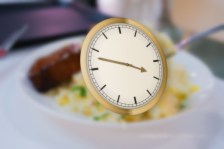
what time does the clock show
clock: 3:48
